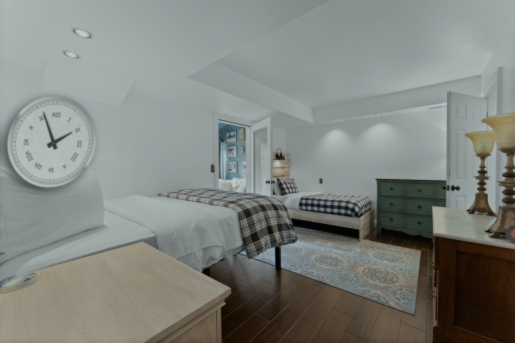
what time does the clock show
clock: 1:56
